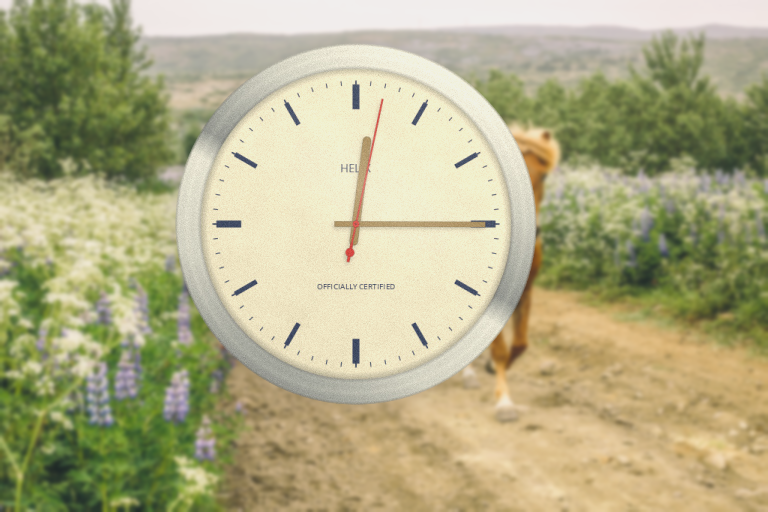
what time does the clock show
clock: 12:15:02
